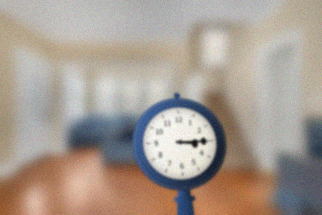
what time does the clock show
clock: 3:15
